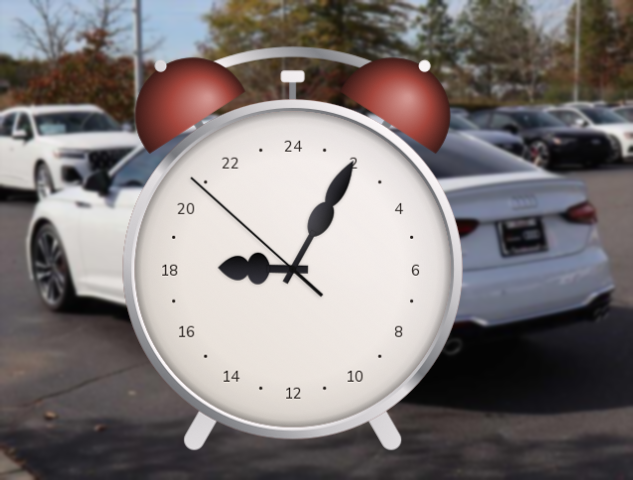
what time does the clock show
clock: 18:04:52
